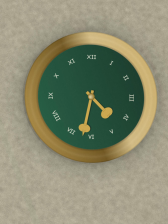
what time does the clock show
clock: 4:32
